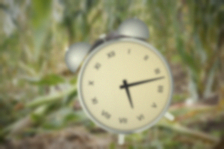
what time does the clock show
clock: 6:17
